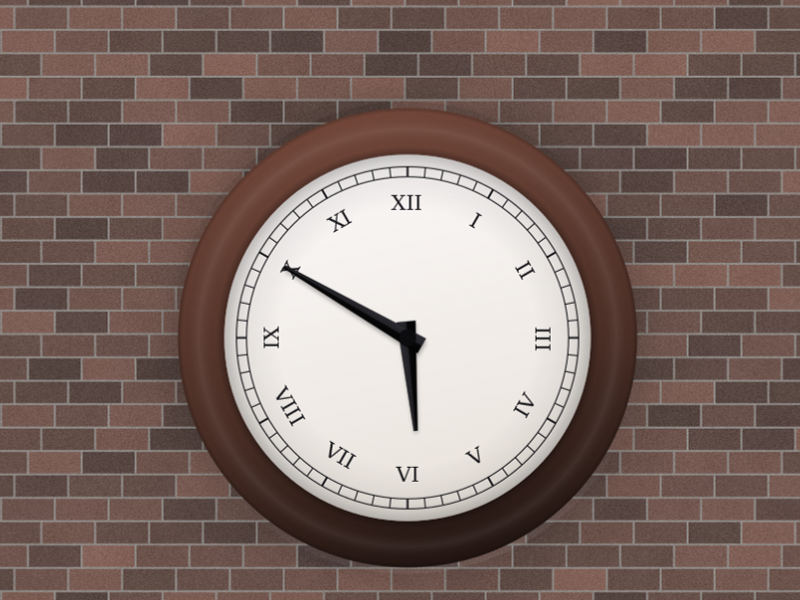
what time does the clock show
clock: 5:50
